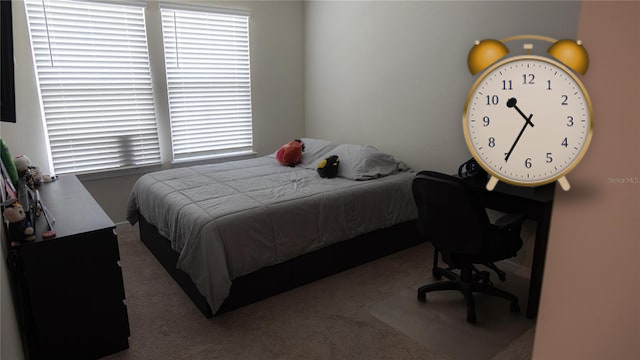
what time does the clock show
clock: 10:35
